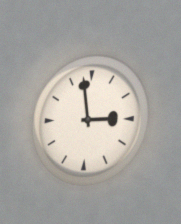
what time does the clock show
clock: 2:58
